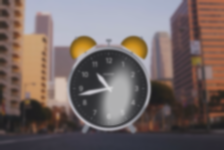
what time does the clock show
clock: 10:43
